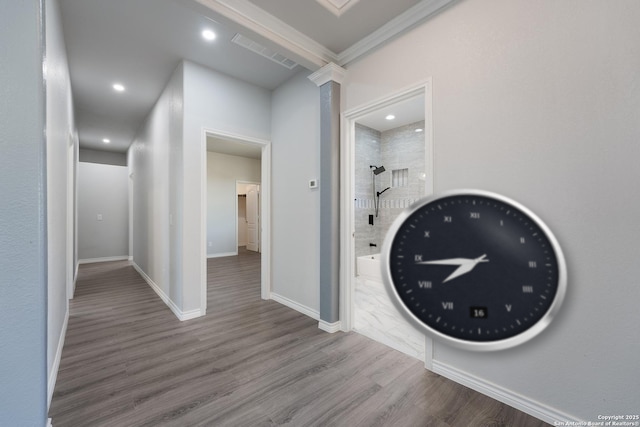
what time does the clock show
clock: 7:44
